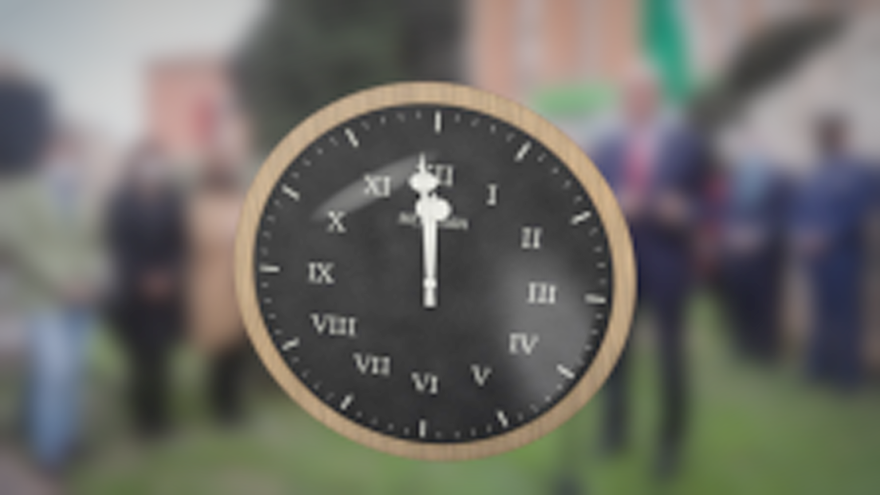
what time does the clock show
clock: 11:59
